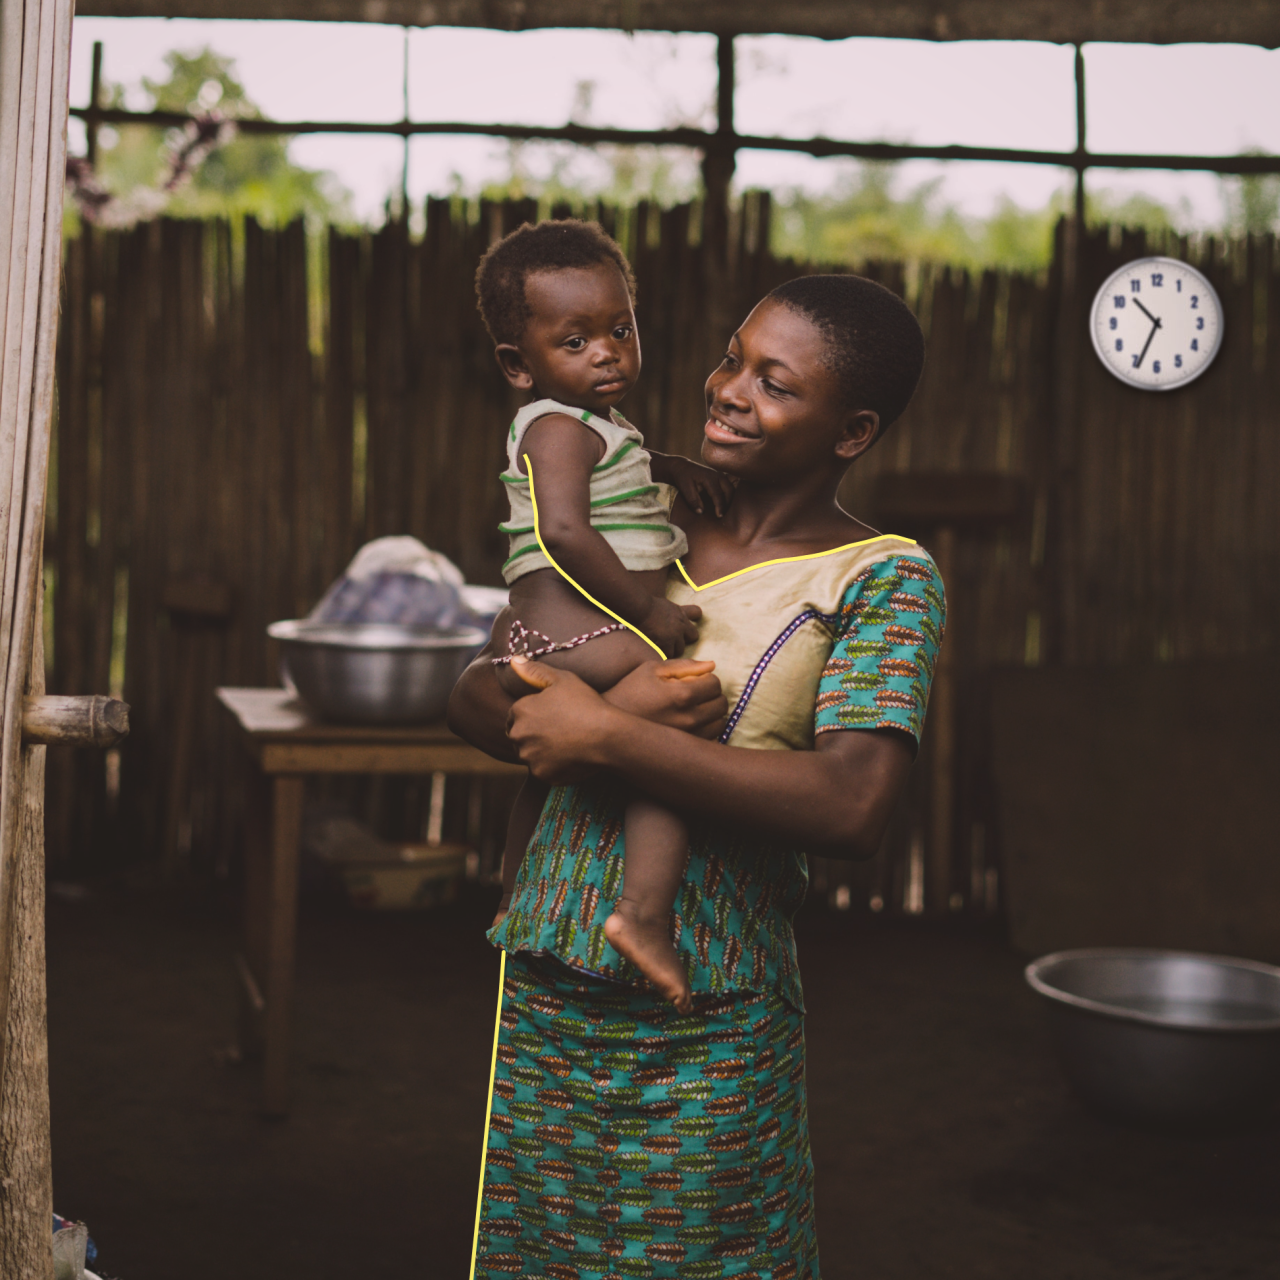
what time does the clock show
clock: 10:34
